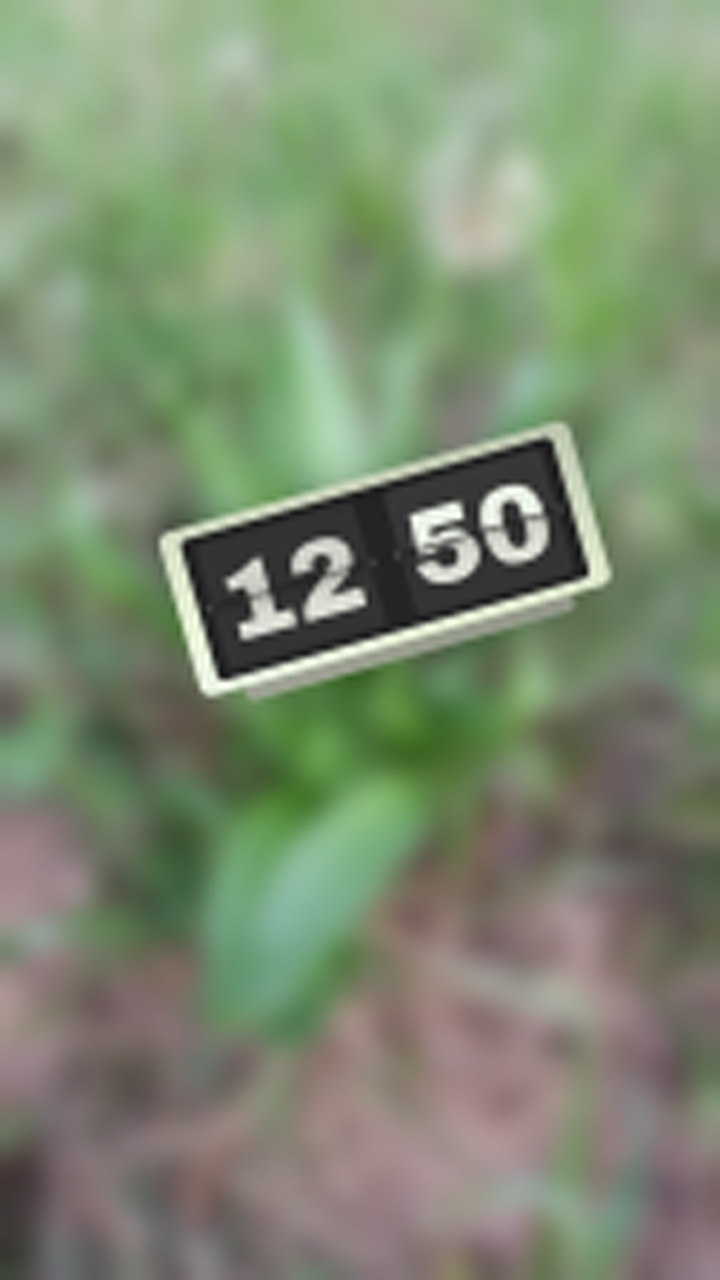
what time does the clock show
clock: 12:50
